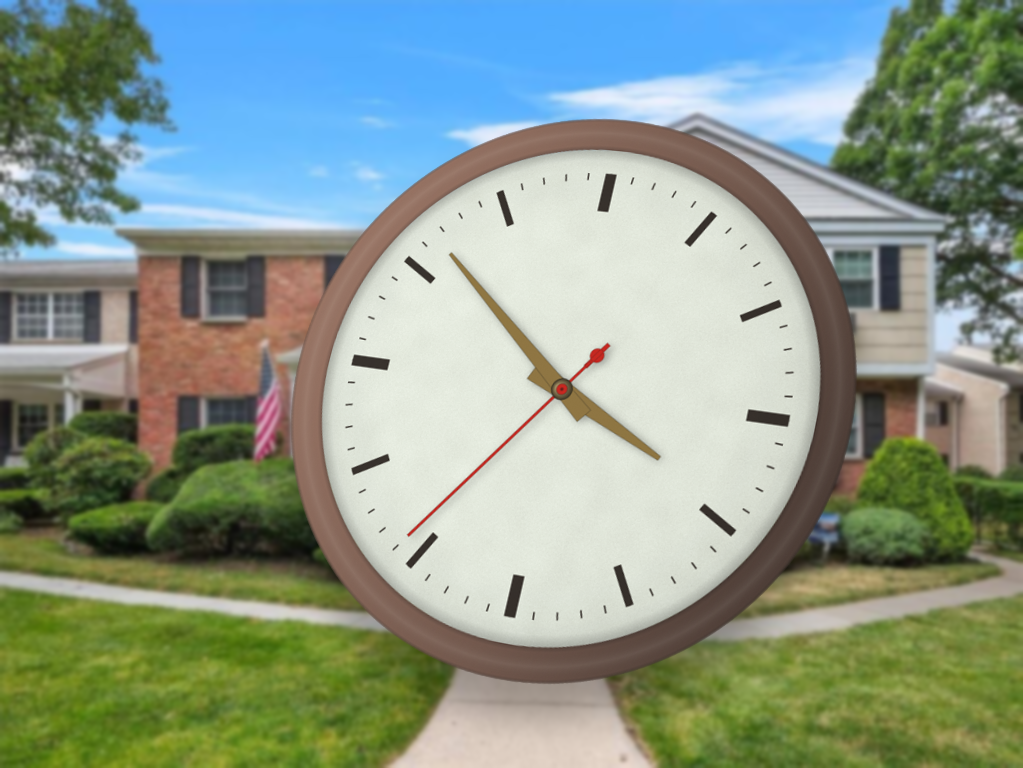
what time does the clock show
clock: 3:51:36
